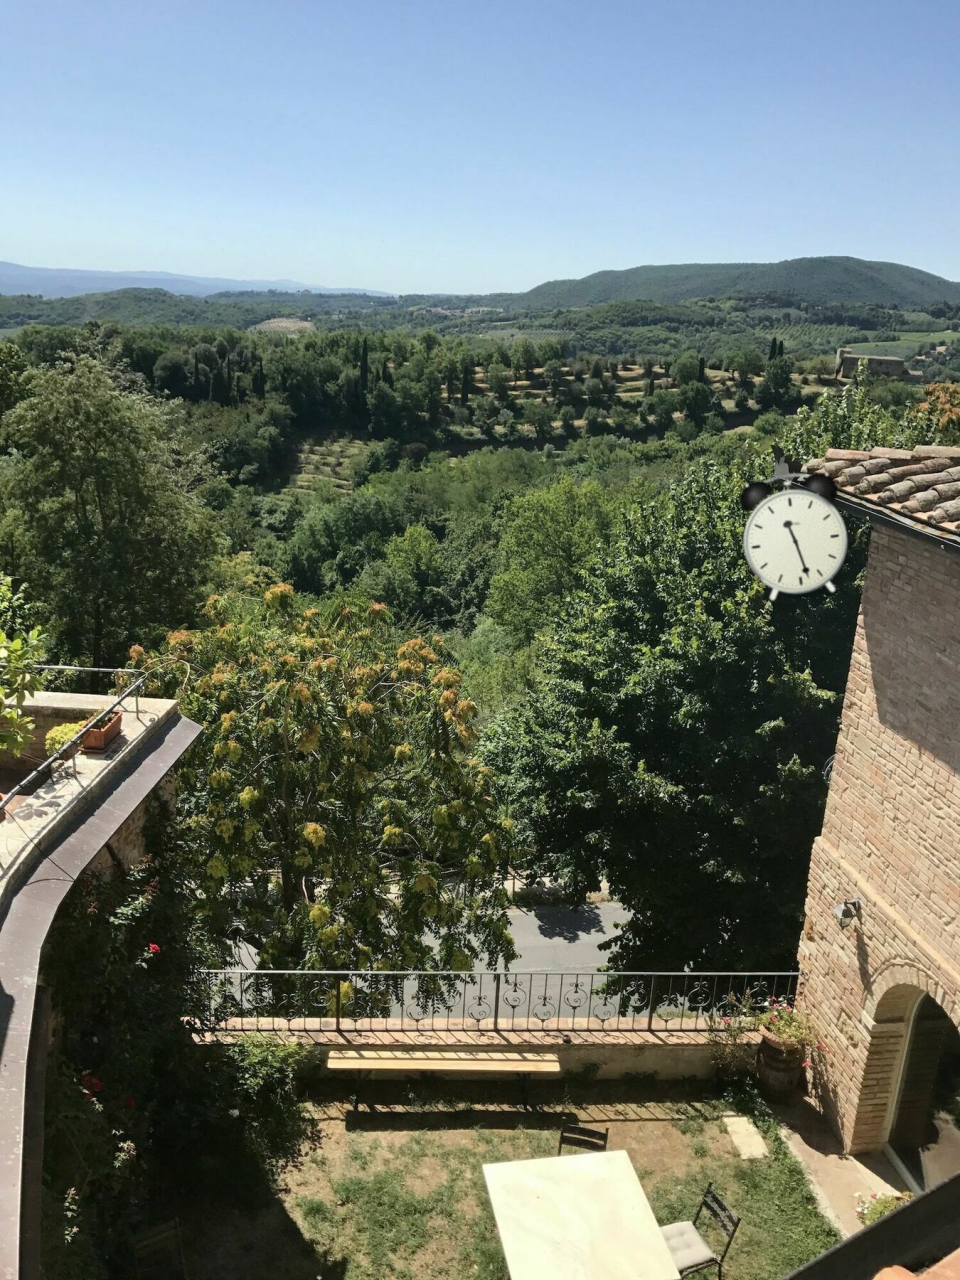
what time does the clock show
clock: 11:28
